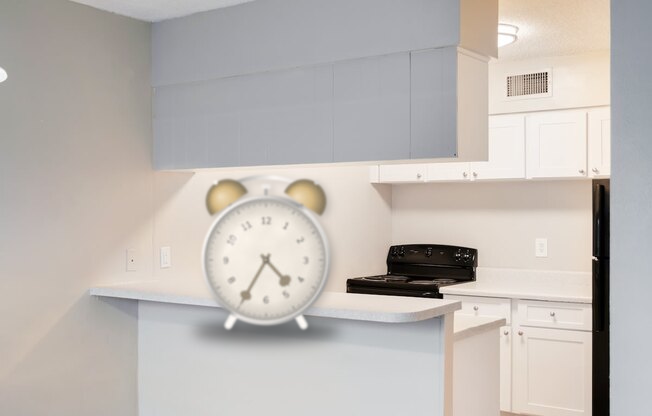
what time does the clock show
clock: 4:35
